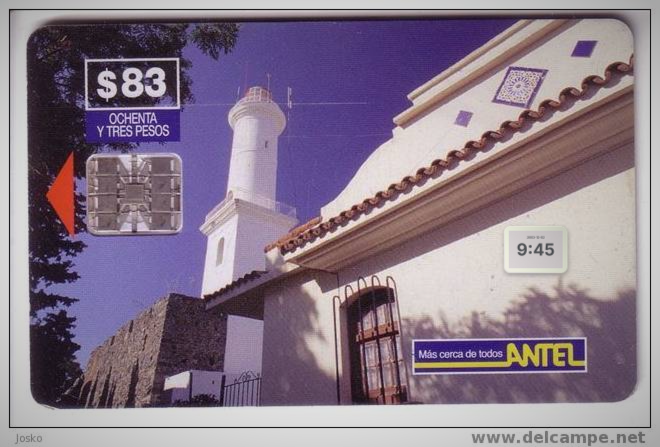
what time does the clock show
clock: 9:45
